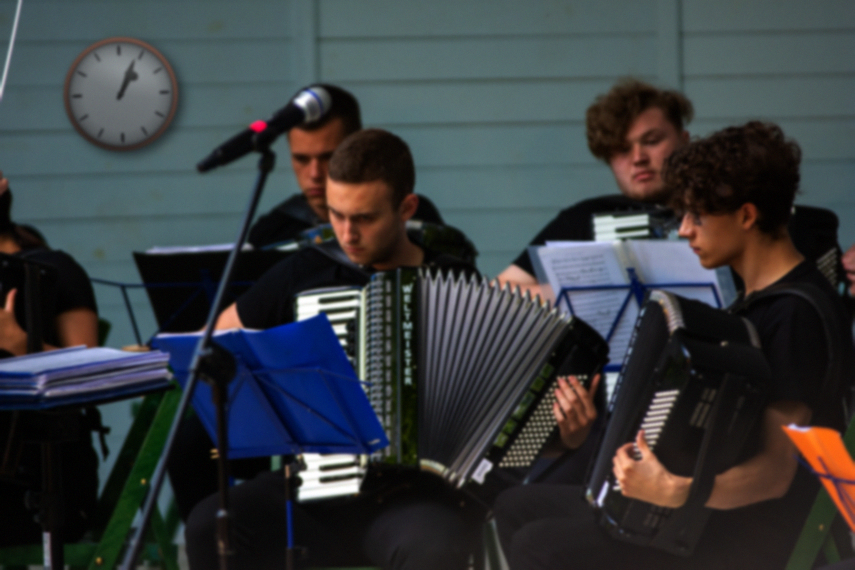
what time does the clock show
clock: 1:04
